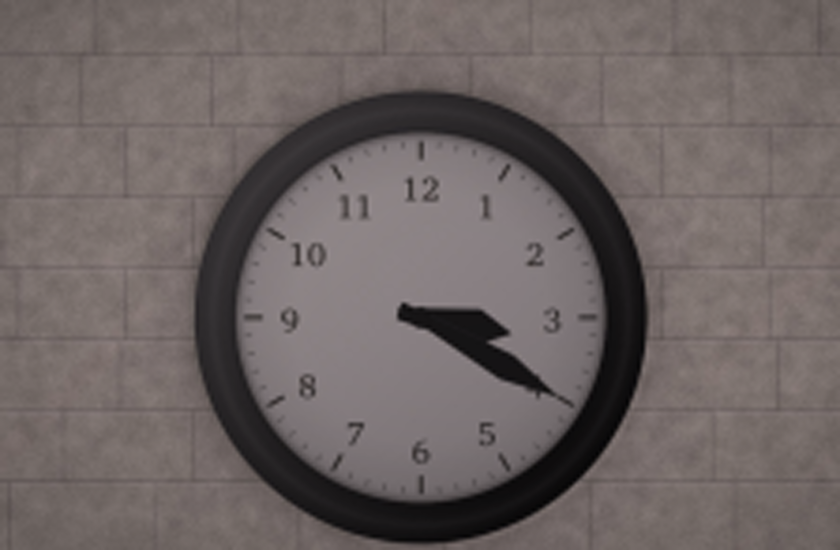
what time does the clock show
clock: 3:20
